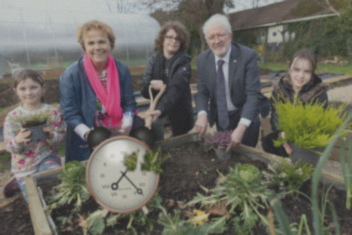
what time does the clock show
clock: 7:23
